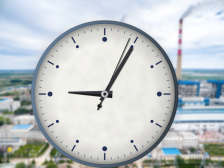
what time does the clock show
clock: 9:05:04
